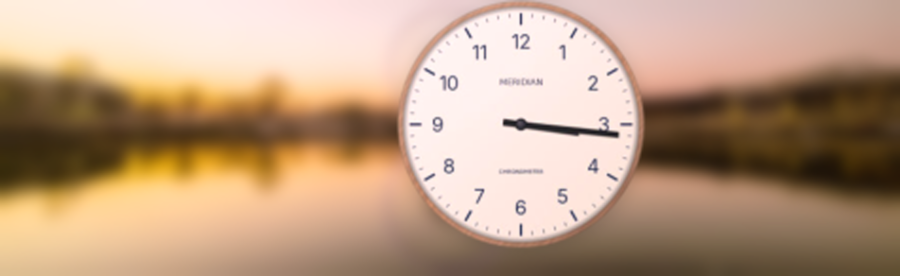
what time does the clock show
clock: 3:16
